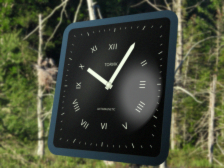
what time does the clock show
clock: 10:05
